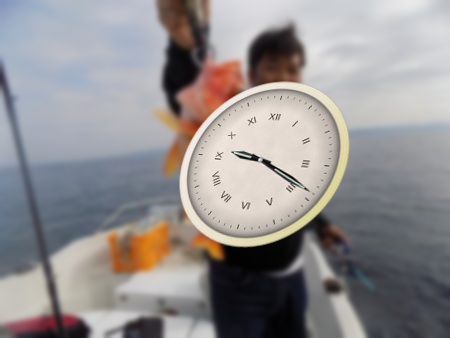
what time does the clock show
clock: 9:19
